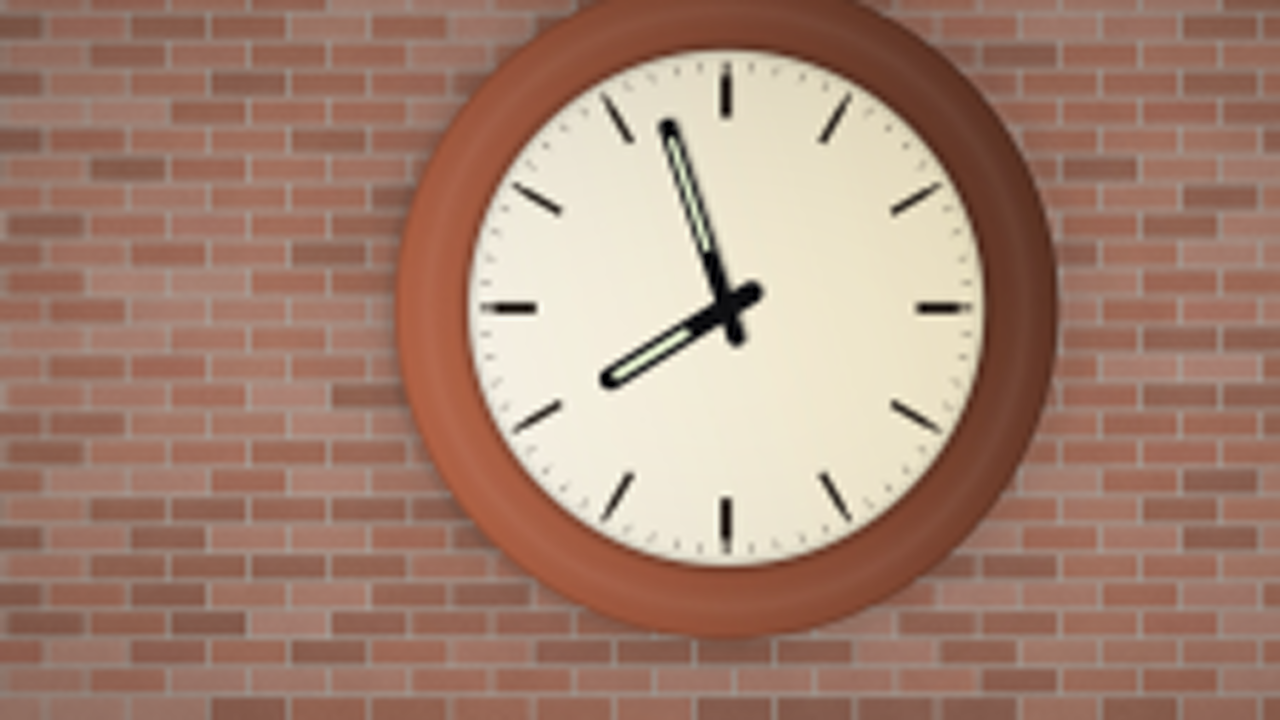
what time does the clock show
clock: 7:57
